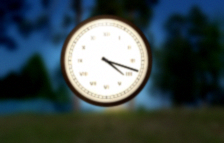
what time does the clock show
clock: 4:18
